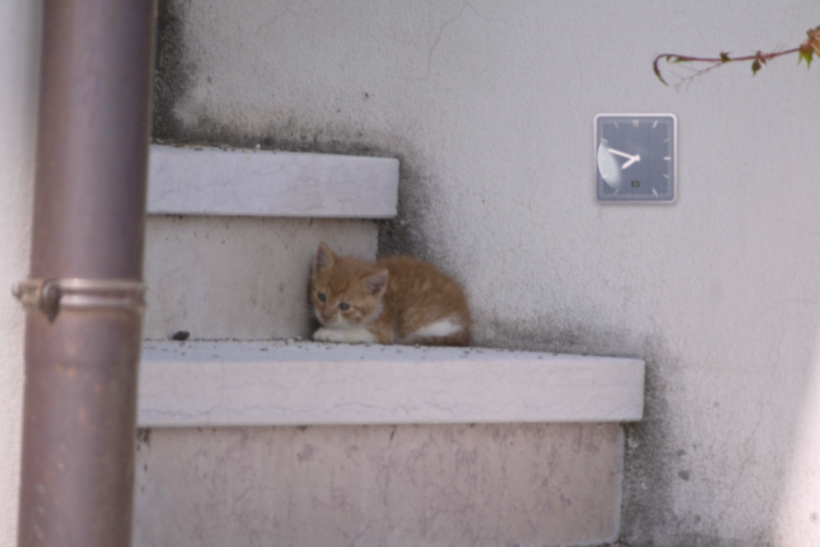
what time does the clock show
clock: 7:48
